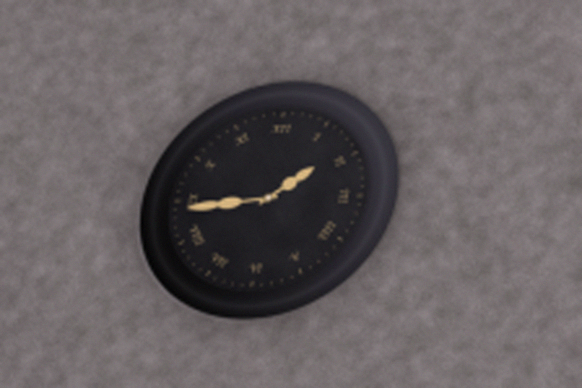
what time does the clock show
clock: 1:44
